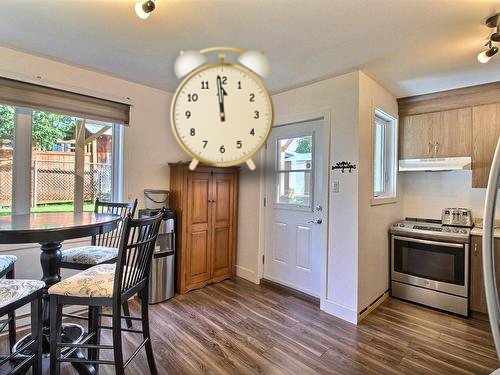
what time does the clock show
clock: 11:59
